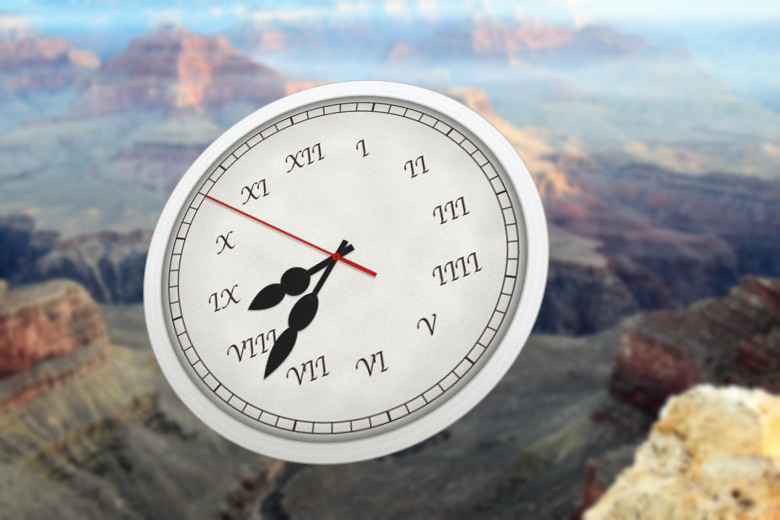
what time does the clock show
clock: 8:37:53
